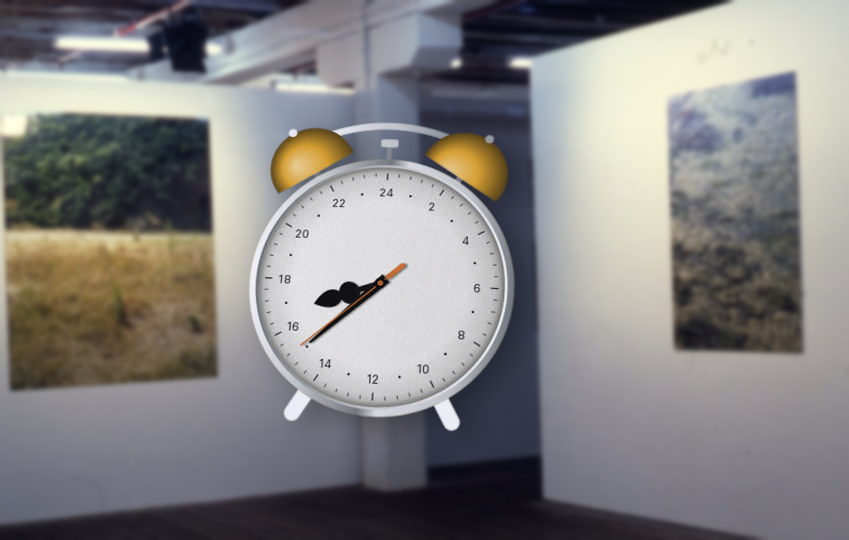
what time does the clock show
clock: 16:37:38
